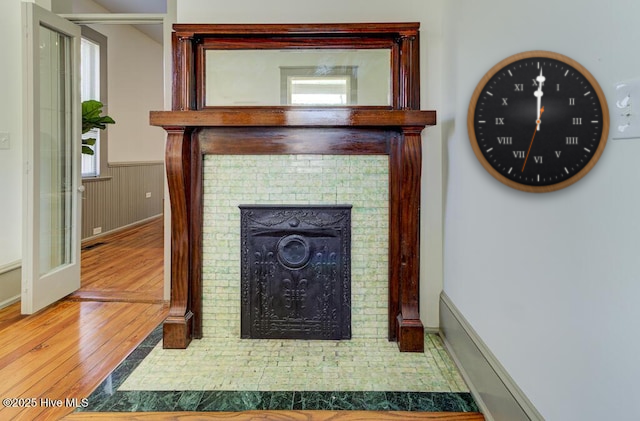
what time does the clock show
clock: 12:00:33
